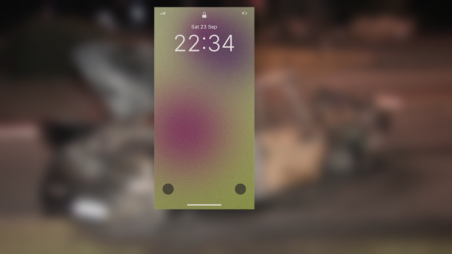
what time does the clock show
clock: 22:34
